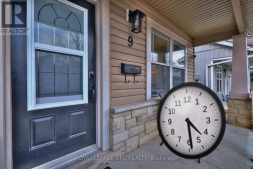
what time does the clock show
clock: 4:29
